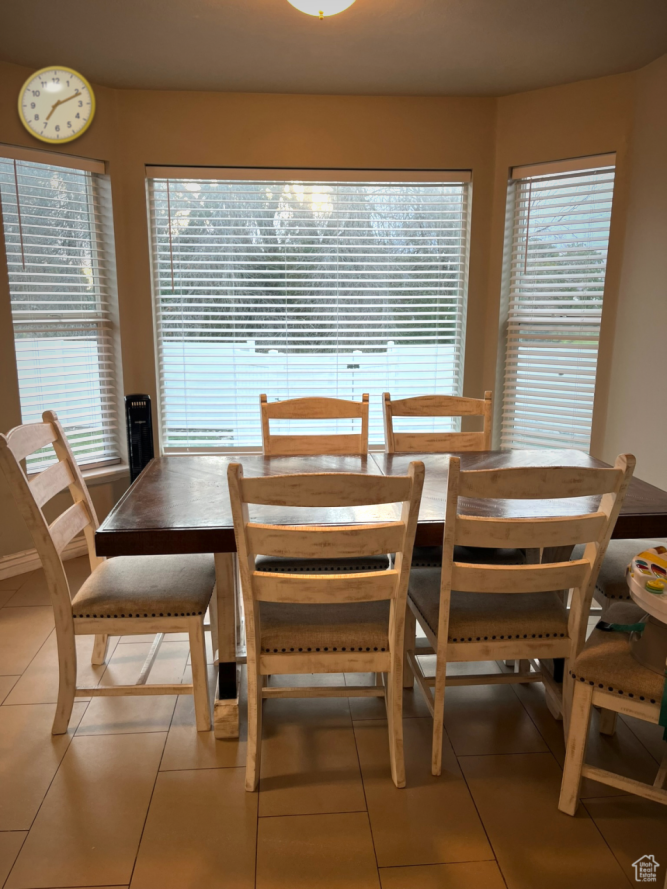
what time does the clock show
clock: 7:11
